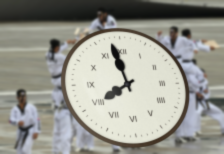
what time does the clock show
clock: 7:58
